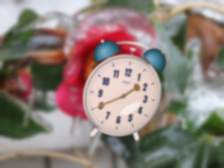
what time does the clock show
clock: 1:40
